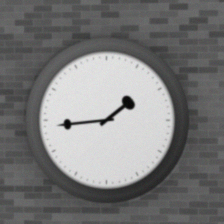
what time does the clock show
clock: 1:44
